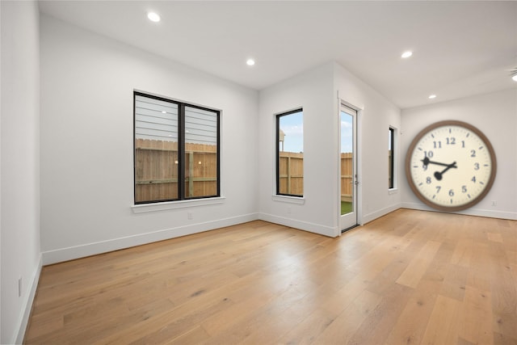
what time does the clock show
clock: 7:47
